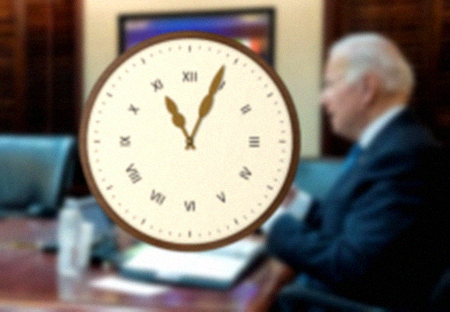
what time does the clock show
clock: 11:04
